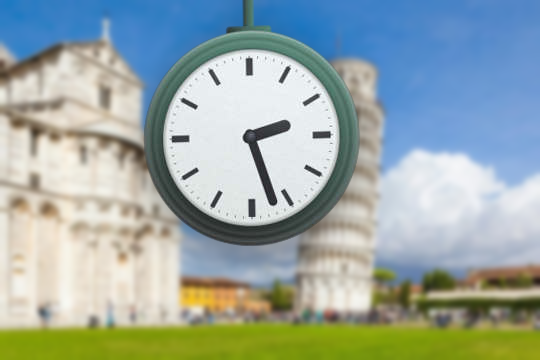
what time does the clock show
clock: 2:27
